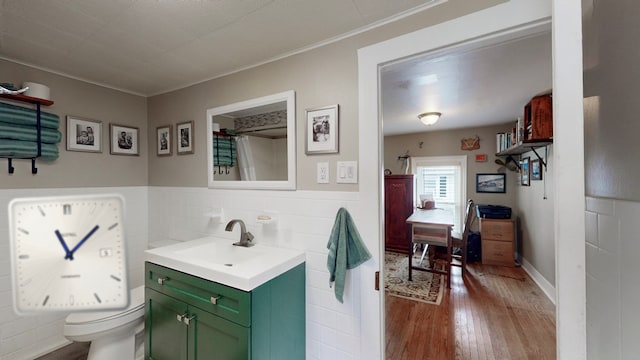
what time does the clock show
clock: 11:08
